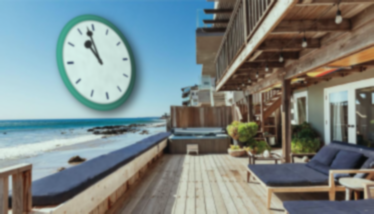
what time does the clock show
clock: 10:58
